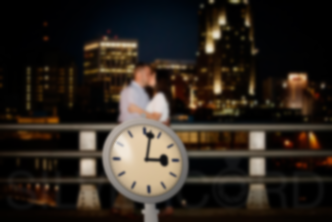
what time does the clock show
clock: 3:02
